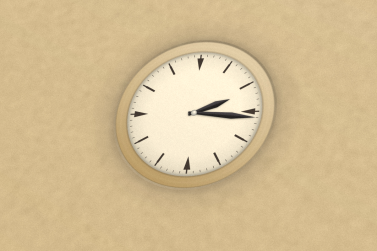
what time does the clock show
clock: 2:16
